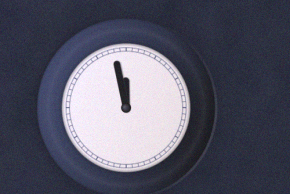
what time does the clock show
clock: 11:58
